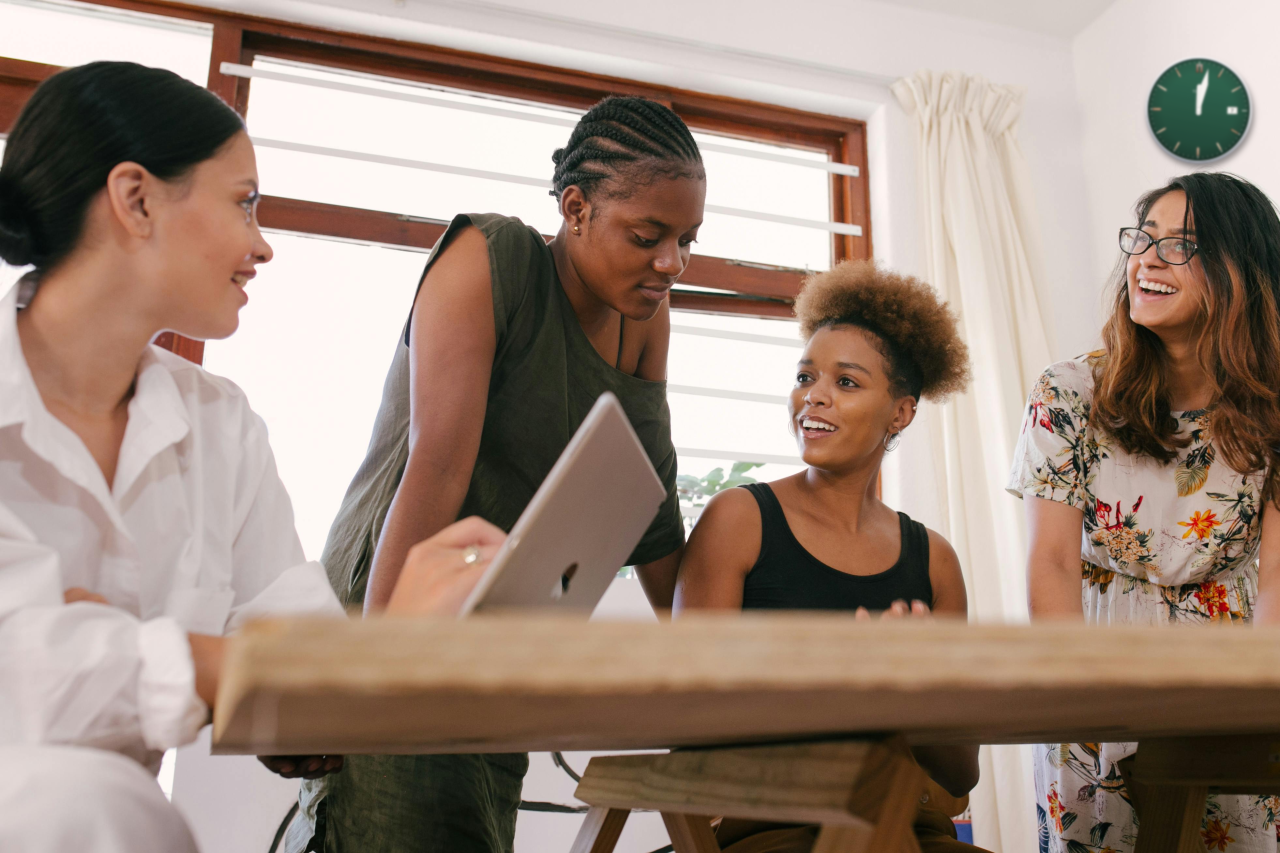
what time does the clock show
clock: 12:02
